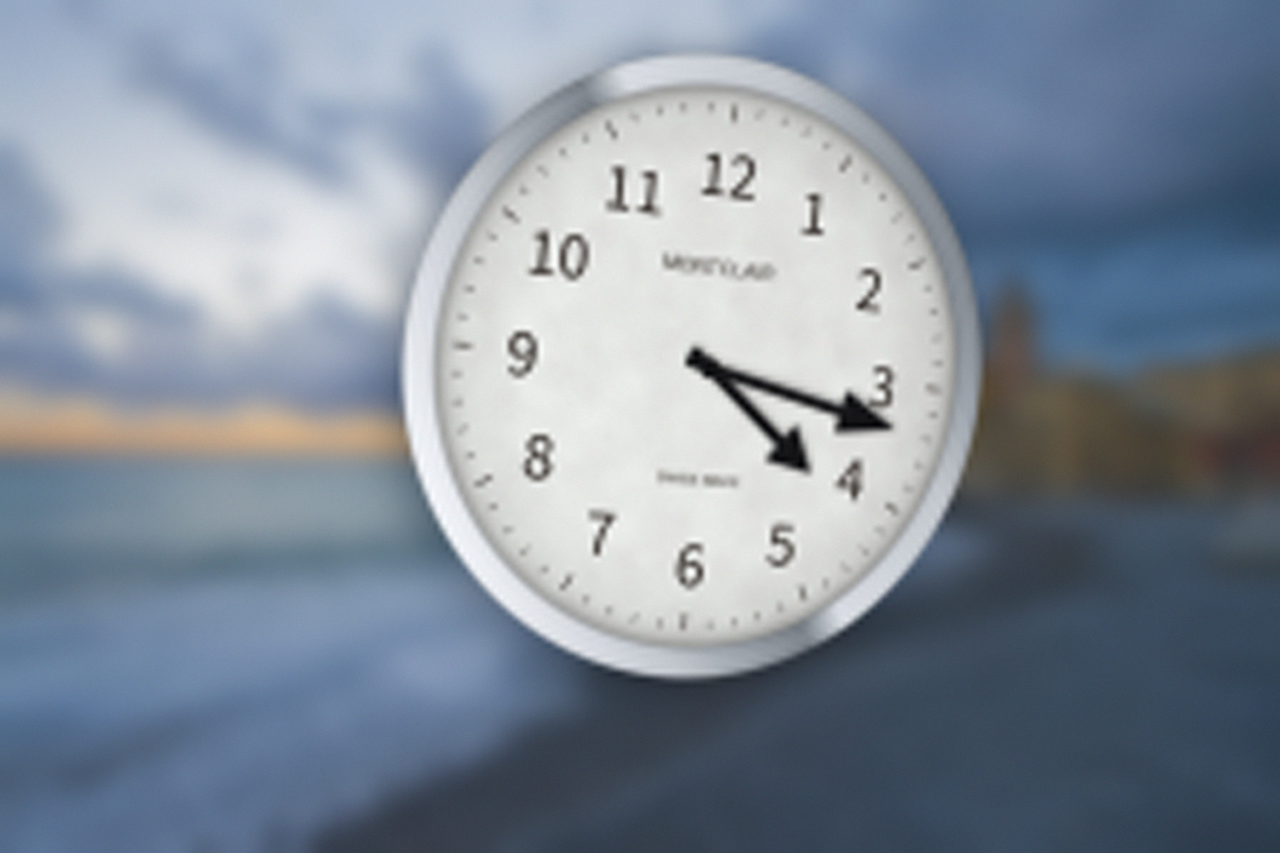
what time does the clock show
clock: 4:17
